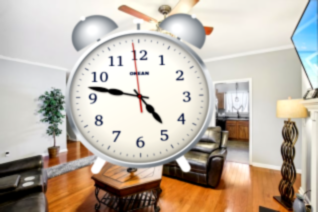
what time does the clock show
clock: 4:46:59
